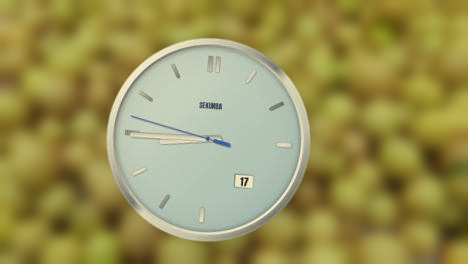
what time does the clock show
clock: 8:44:47
